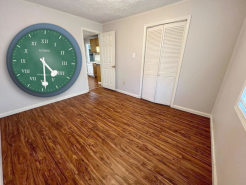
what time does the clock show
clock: 4:29
